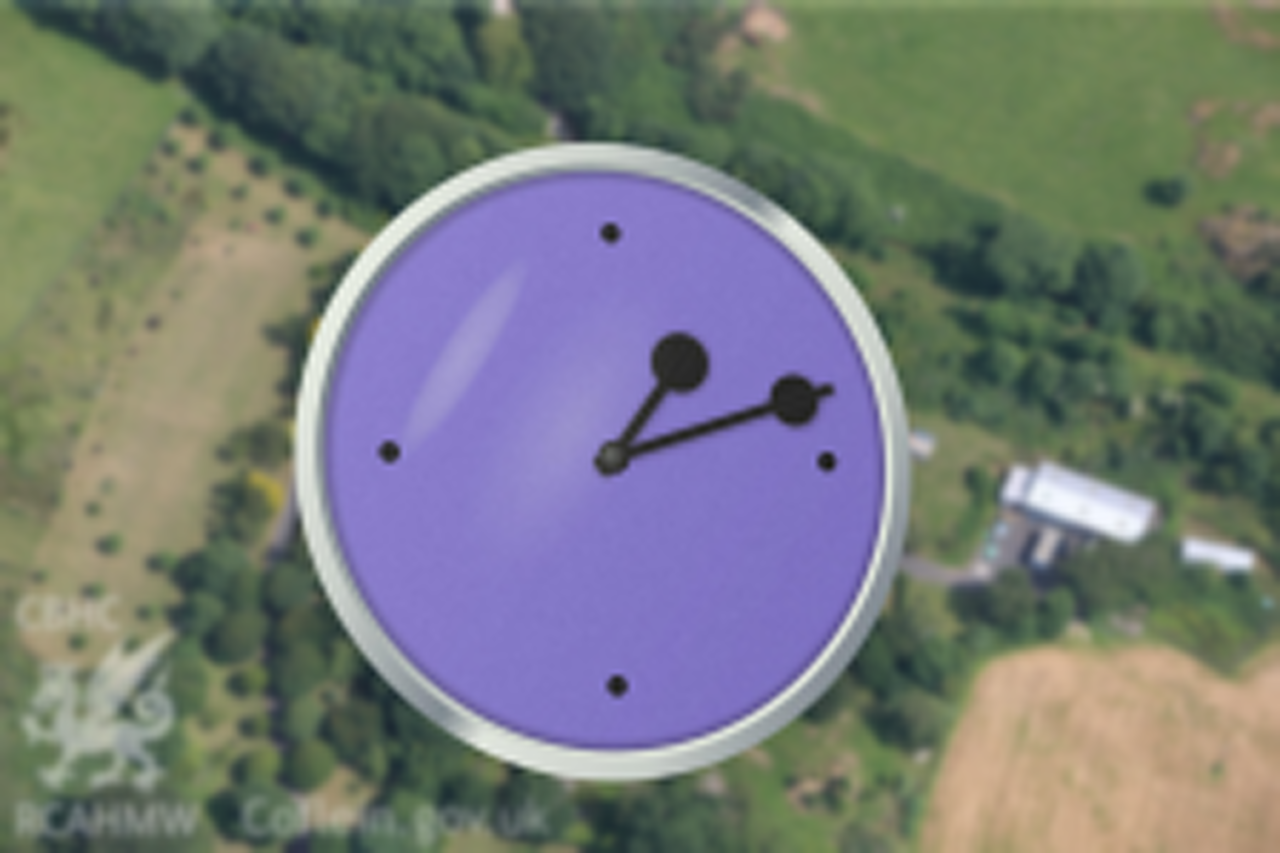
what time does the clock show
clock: 1:12
